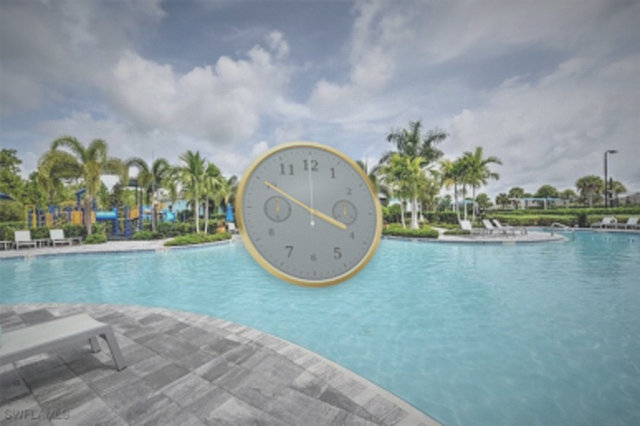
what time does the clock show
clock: 3:50
